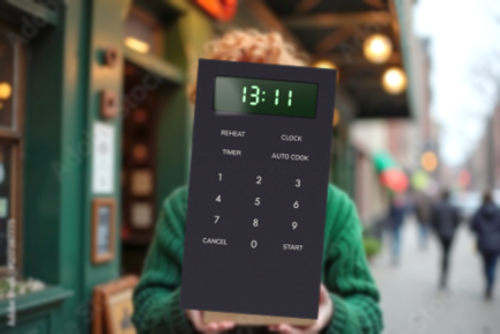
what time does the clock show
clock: 13:11
